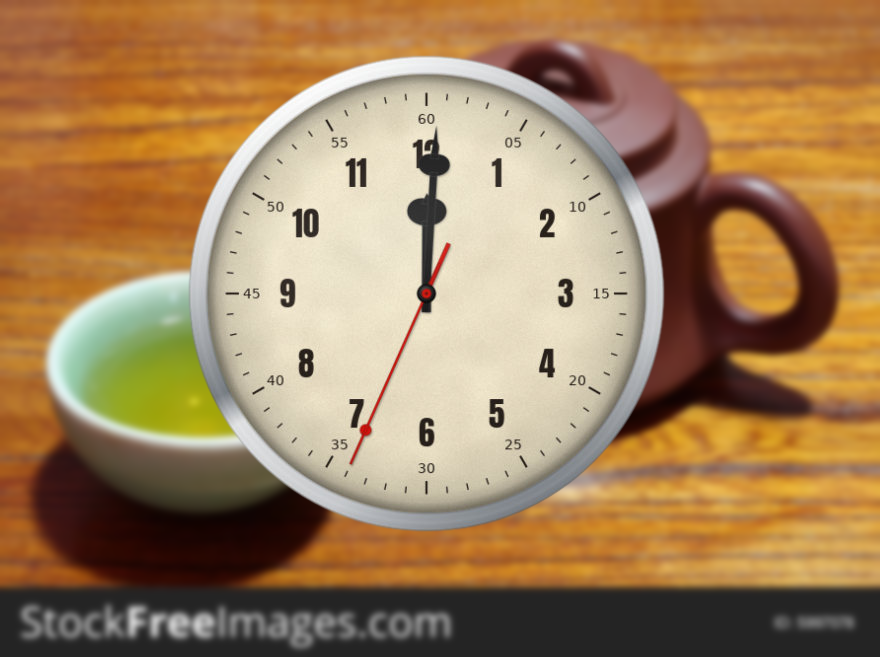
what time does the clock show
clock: 12:00:34
